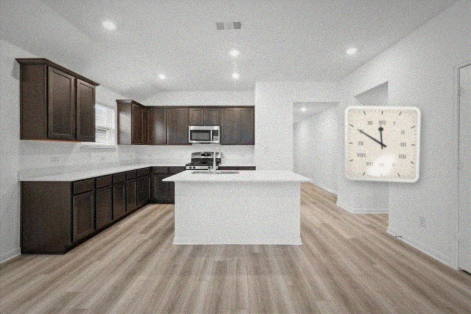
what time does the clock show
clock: 11:50
